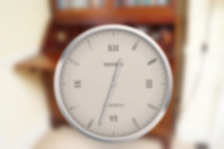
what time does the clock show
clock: 12:33
